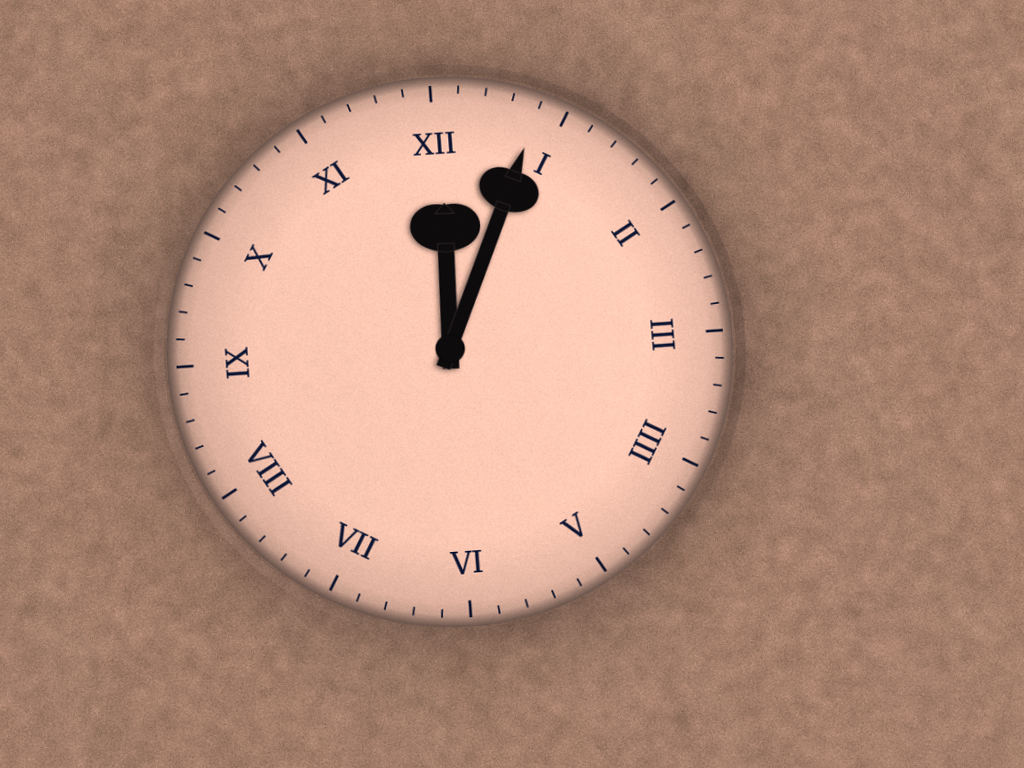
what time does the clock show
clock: 12:04
